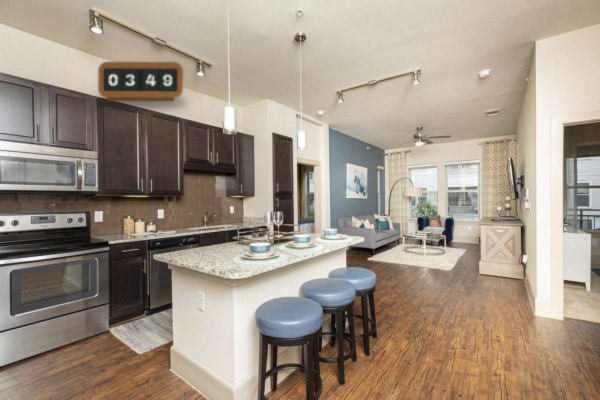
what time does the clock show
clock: 3:49
